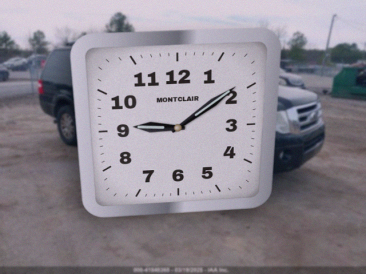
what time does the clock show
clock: 9:09
